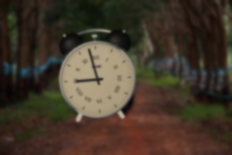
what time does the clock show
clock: 8:58
